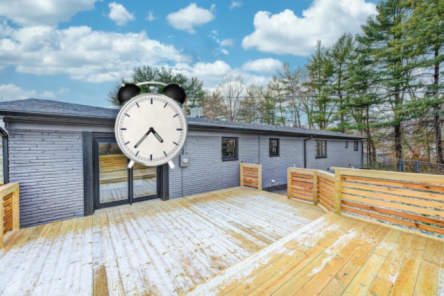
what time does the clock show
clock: 4:37
